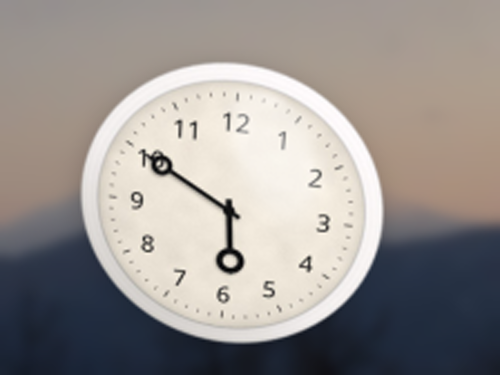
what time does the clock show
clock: 5:50
